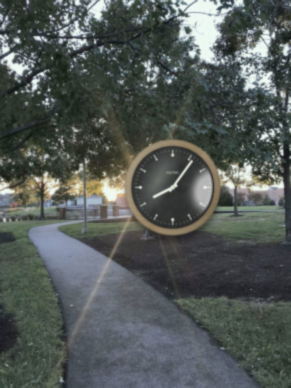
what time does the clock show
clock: 8:06
